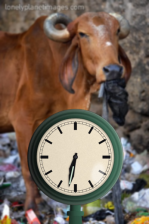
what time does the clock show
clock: 6:32
